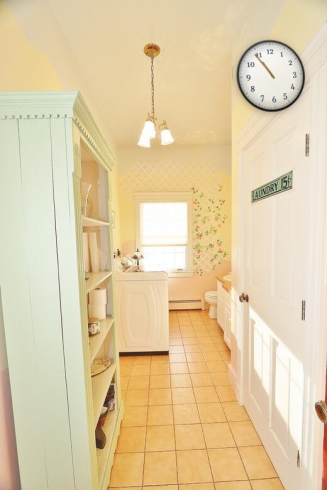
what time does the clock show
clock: 10:54
